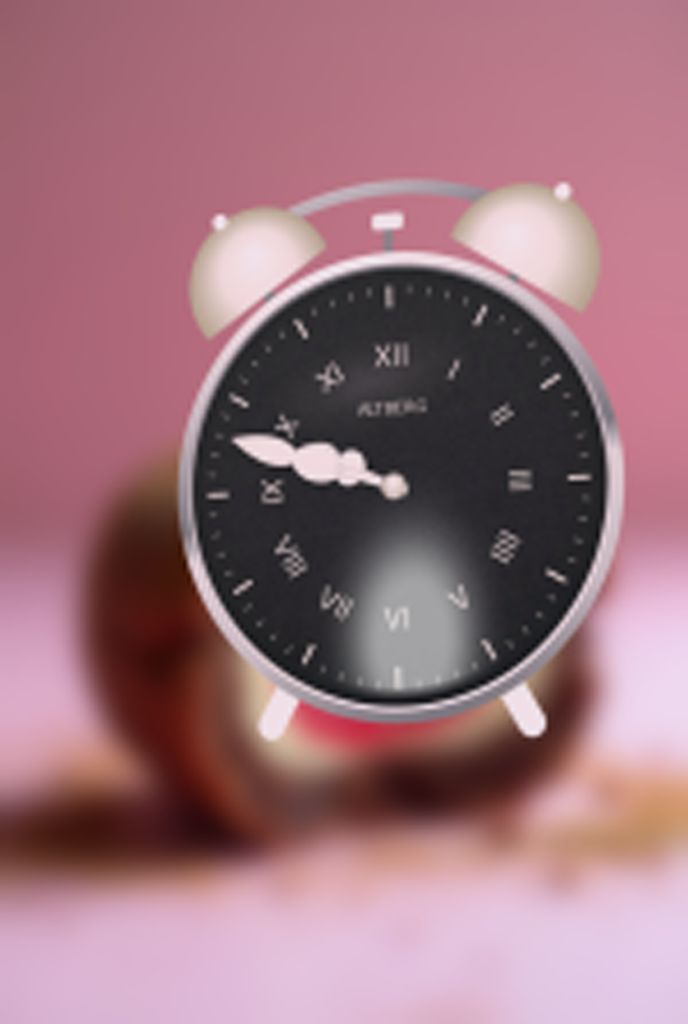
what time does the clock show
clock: 9:48
